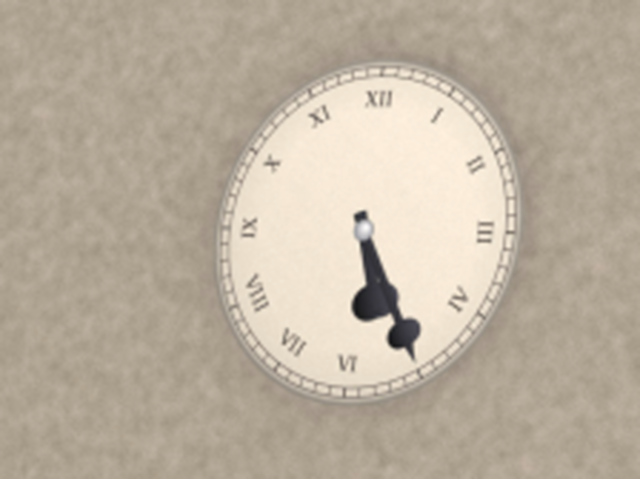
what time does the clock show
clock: 5:25
